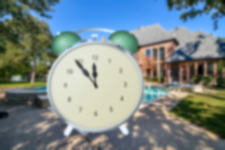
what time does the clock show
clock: 11:54
